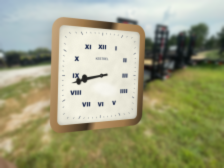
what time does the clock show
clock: 8:43
